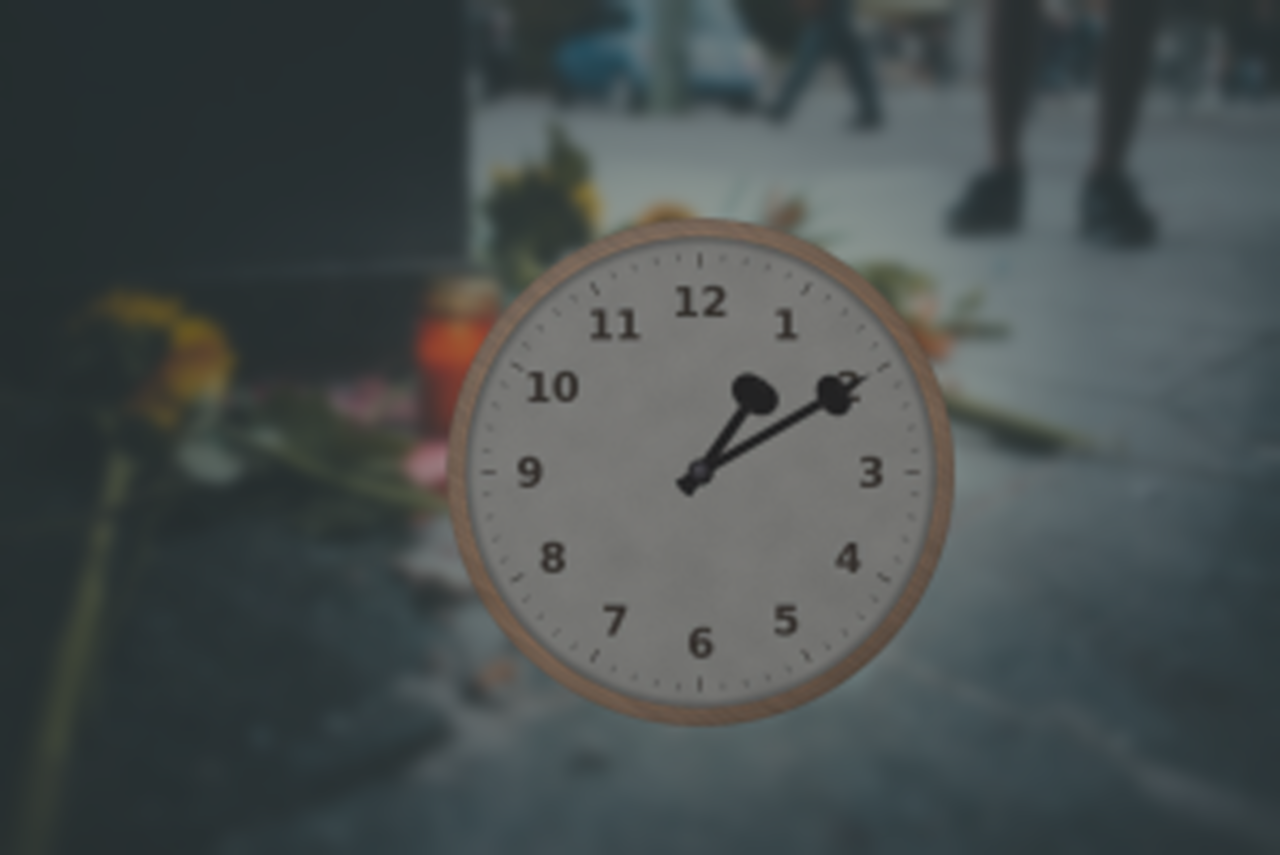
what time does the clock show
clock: 1:10
